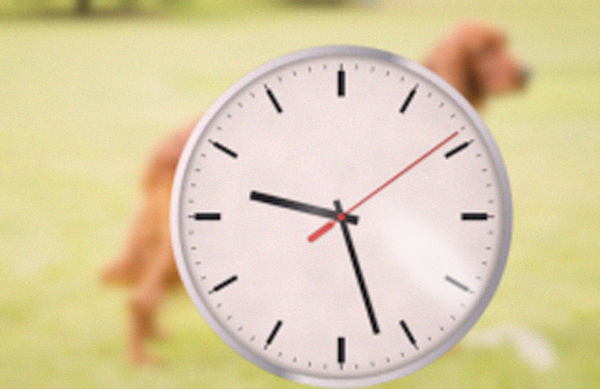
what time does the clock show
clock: 9:27:09
